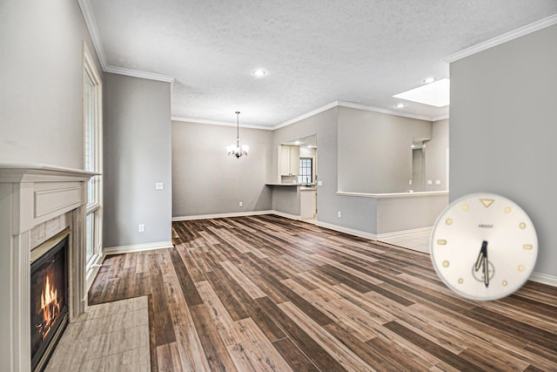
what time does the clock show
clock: 6:29
